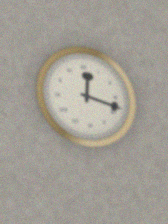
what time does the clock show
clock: 12:18
